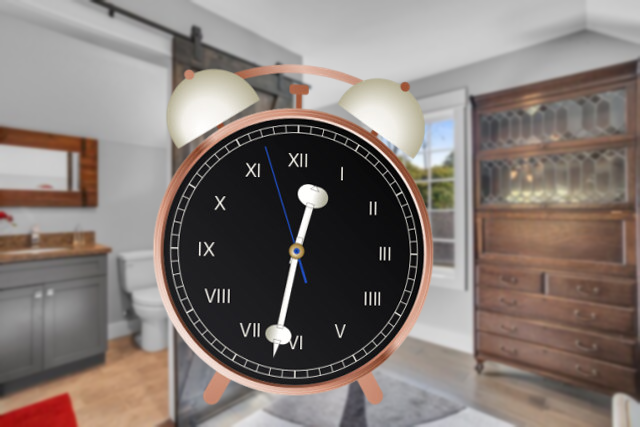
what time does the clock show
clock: 12:31:57
